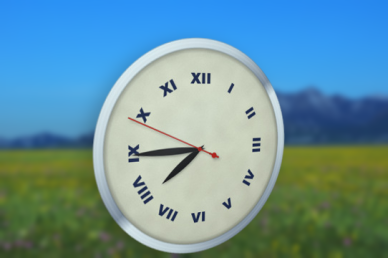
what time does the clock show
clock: 7:44:49
